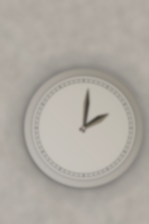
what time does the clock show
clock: 2:01
